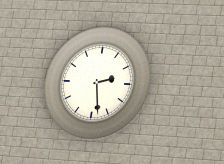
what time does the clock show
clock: 2:28
